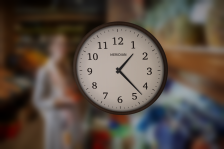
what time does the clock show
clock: 1:23
